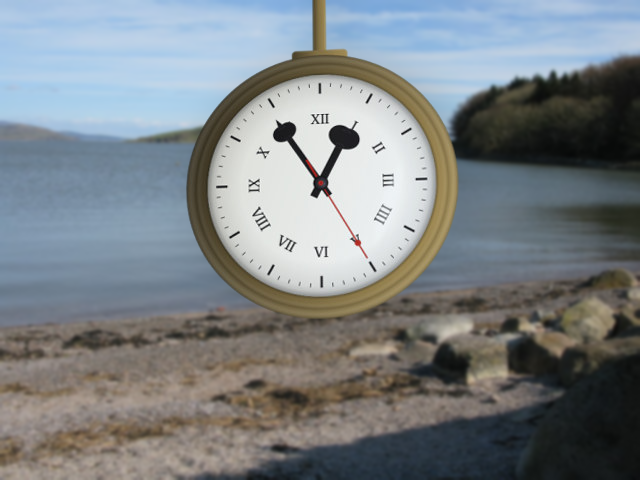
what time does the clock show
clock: 12:54:25
